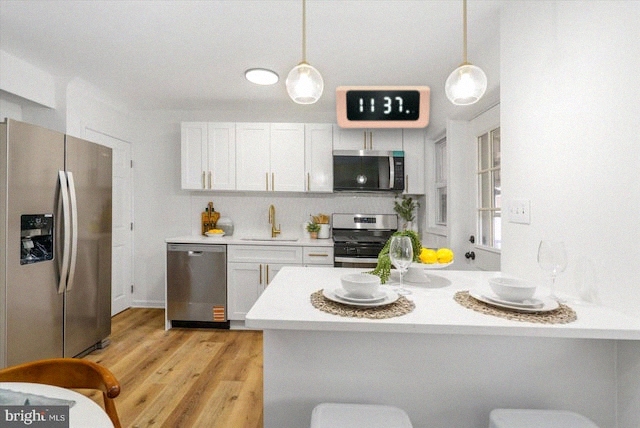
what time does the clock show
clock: 11:37
